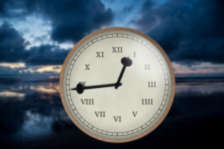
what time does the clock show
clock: 12:44
